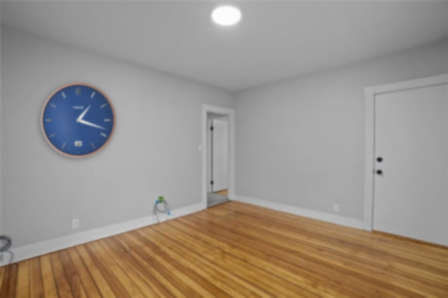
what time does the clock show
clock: 1:18
